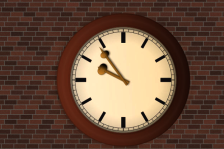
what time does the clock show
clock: 9:54
